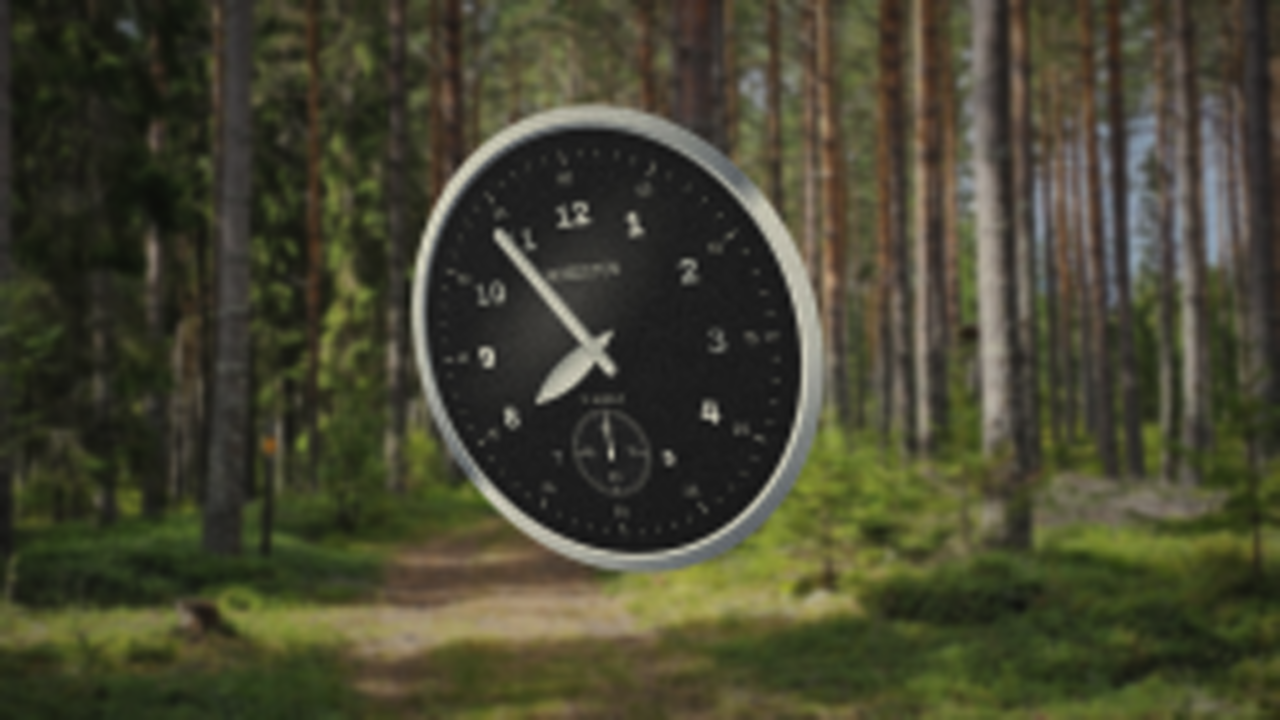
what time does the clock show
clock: 7:54
